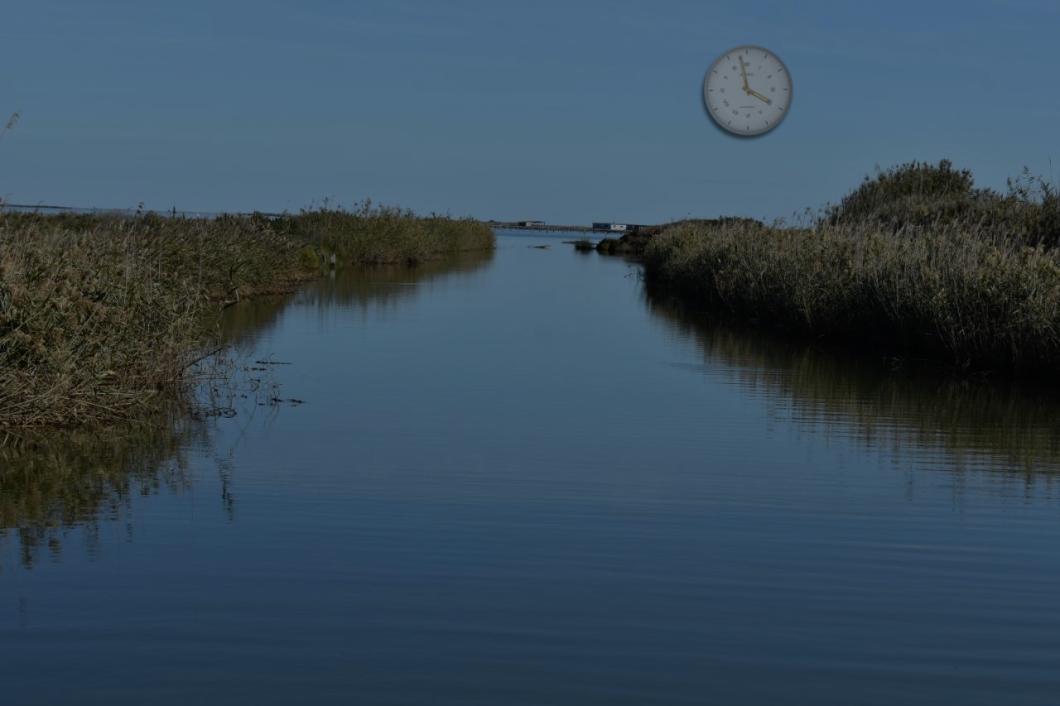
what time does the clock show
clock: 3:58
